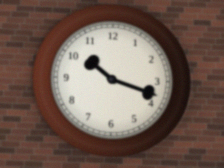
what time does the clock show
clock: 10:18
